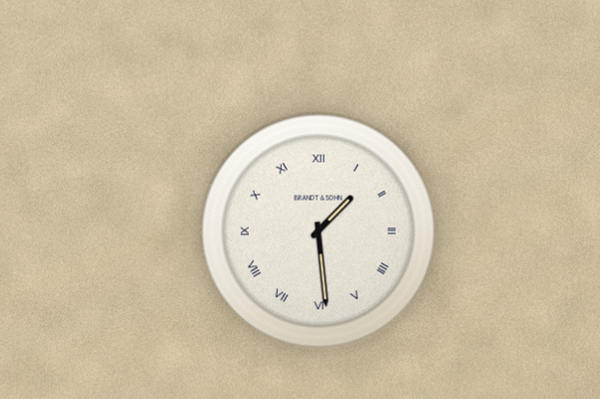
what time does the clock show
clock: 1:29
